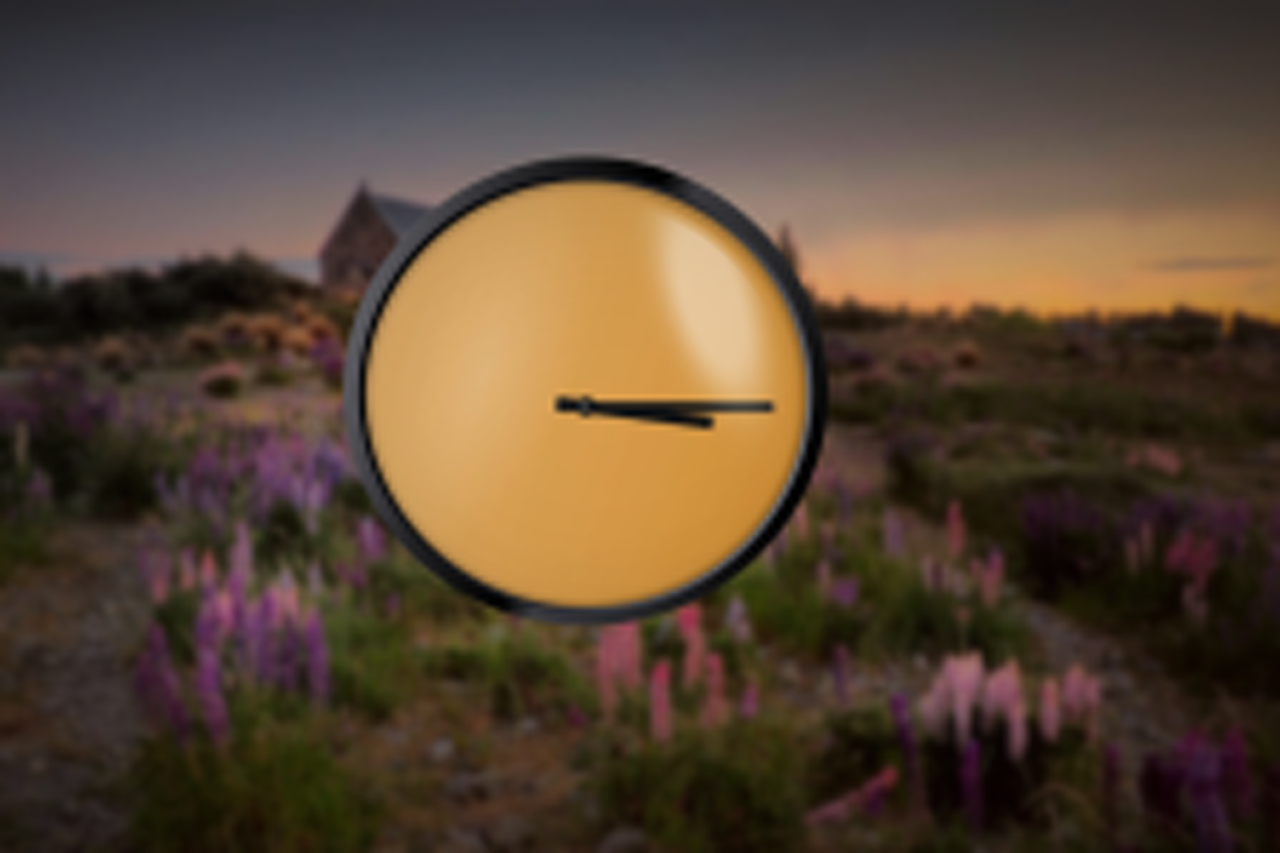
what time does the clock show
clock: 3:15
